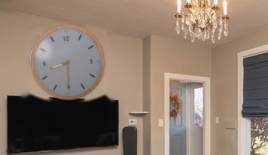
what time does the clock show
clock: 8:30
